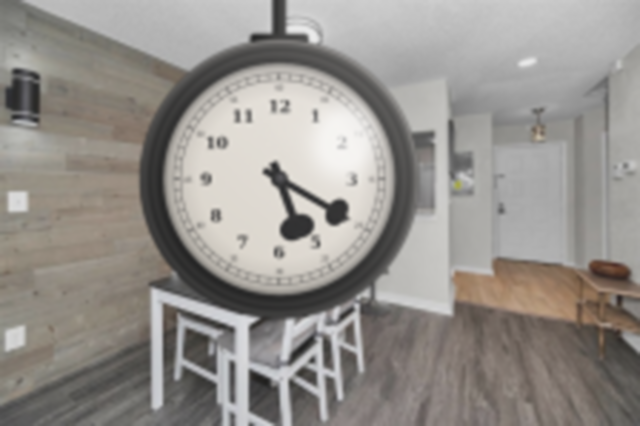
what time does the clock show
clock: 5:20
